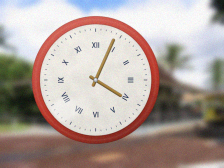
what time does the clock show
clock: 4:04
